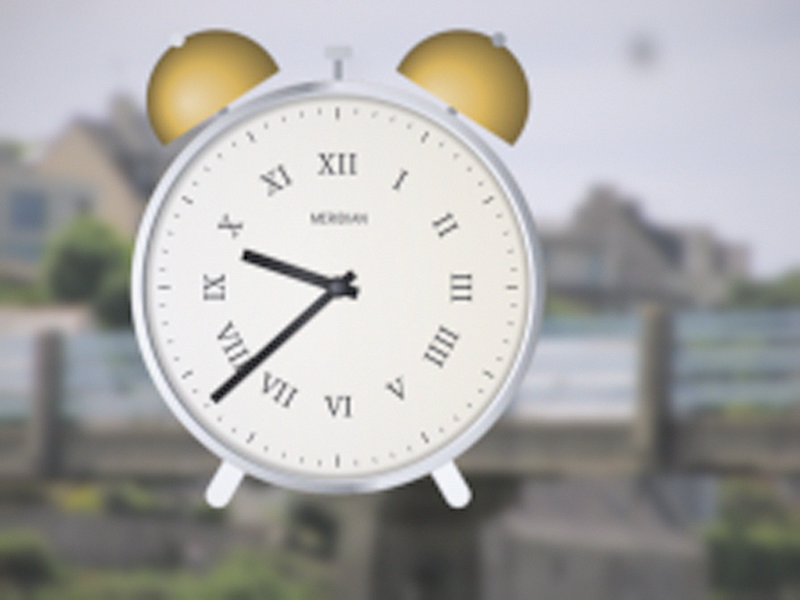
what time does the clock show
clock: 9:38
